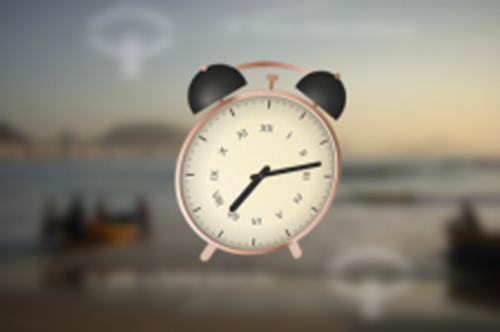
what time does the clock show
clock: 7:13
